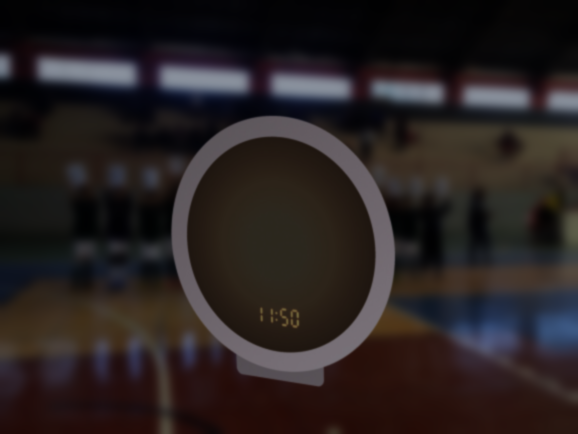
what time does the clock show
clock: 11:50
